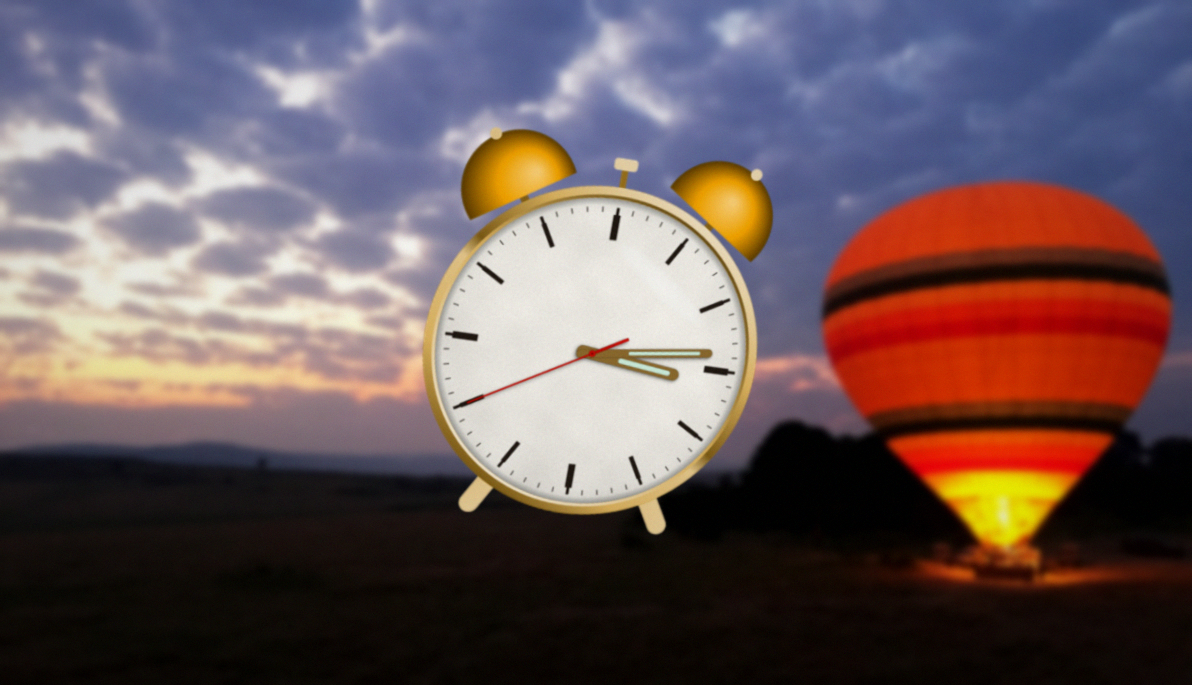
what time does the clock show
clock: 3:13:40
